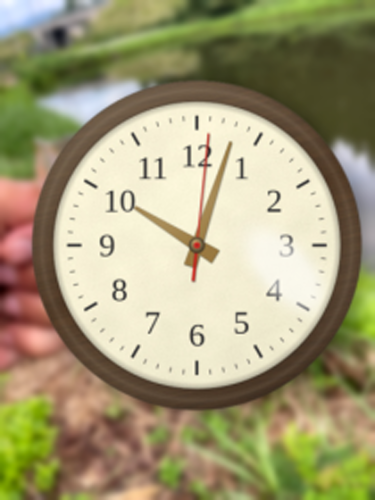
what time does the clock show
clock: 10:03:01
